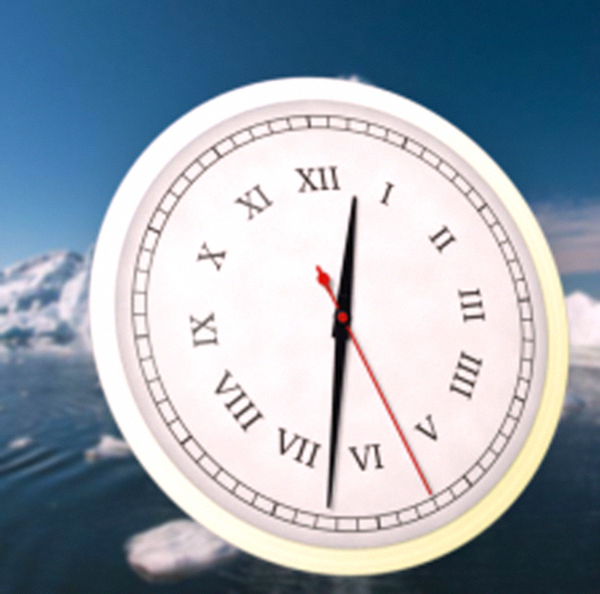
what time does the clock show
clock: 12:32:27
